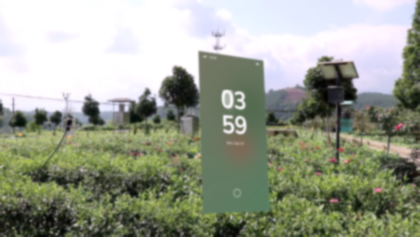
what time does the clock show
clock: 3:59
